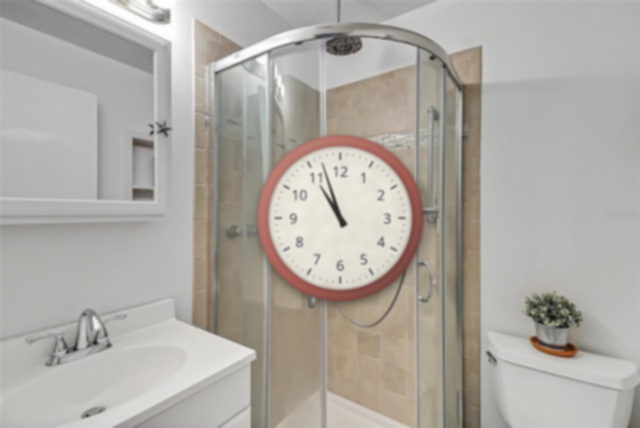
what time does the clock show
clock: 10:57
